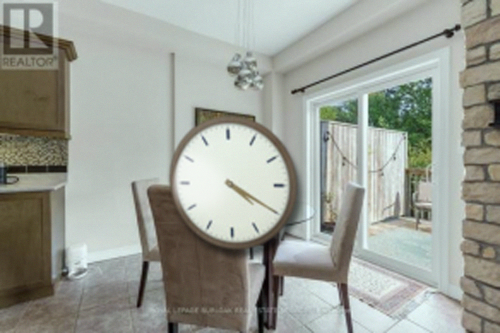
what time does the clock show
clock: 4:20
